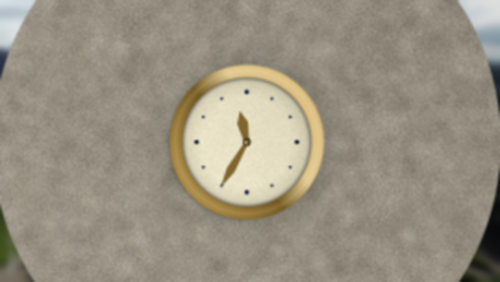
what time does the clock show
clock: 11:35
